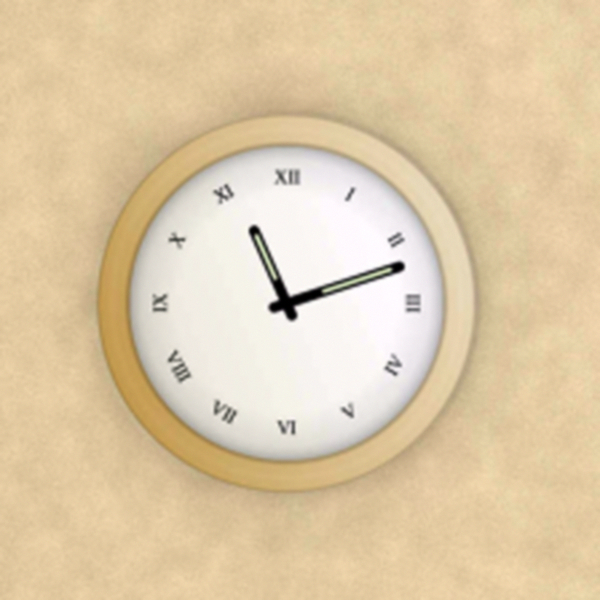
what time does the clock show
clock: 11:12
